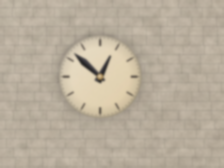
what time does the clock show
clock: 12:52
